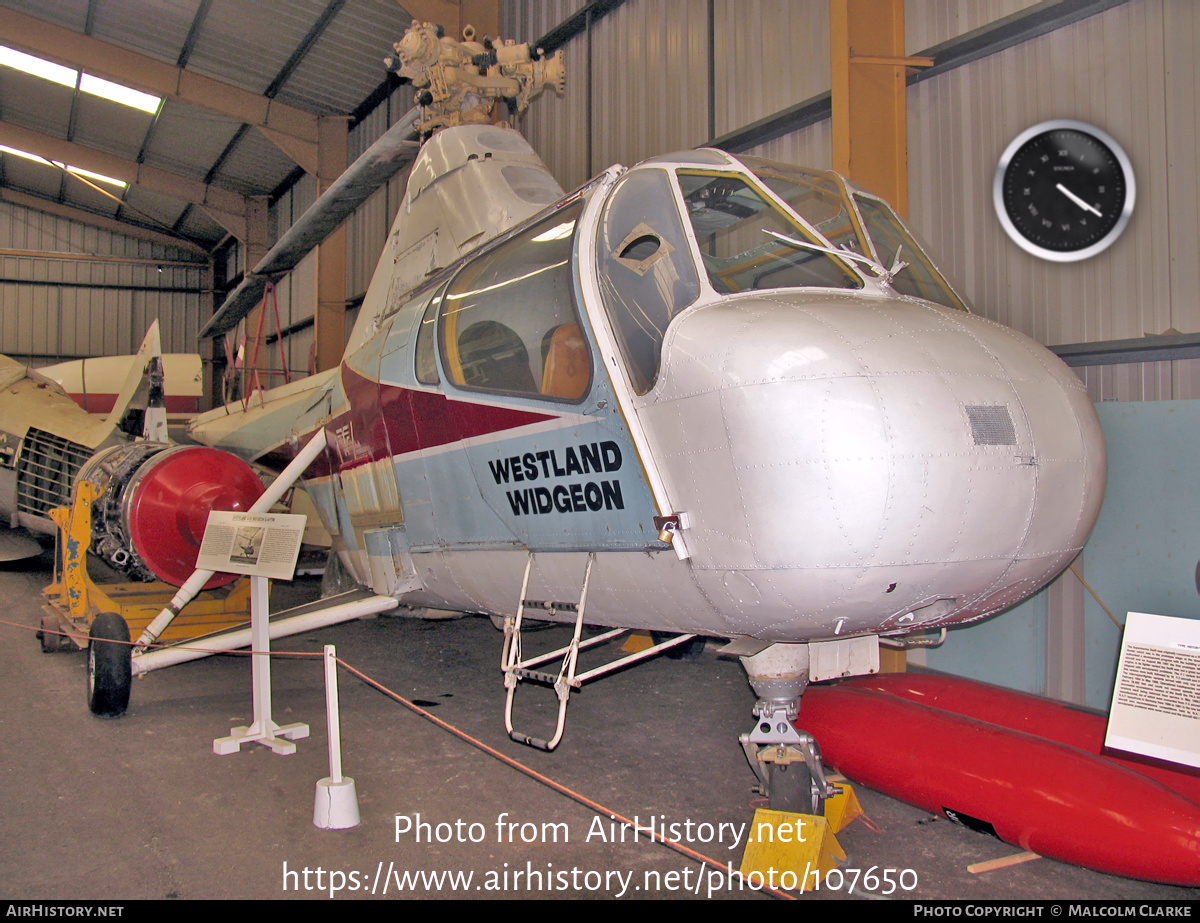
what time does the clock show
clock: 4:21
